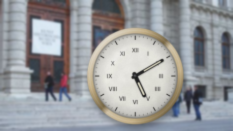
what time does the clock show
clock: 5:10
